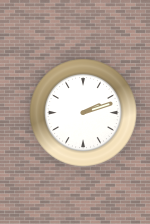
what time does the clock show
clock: 2:12
